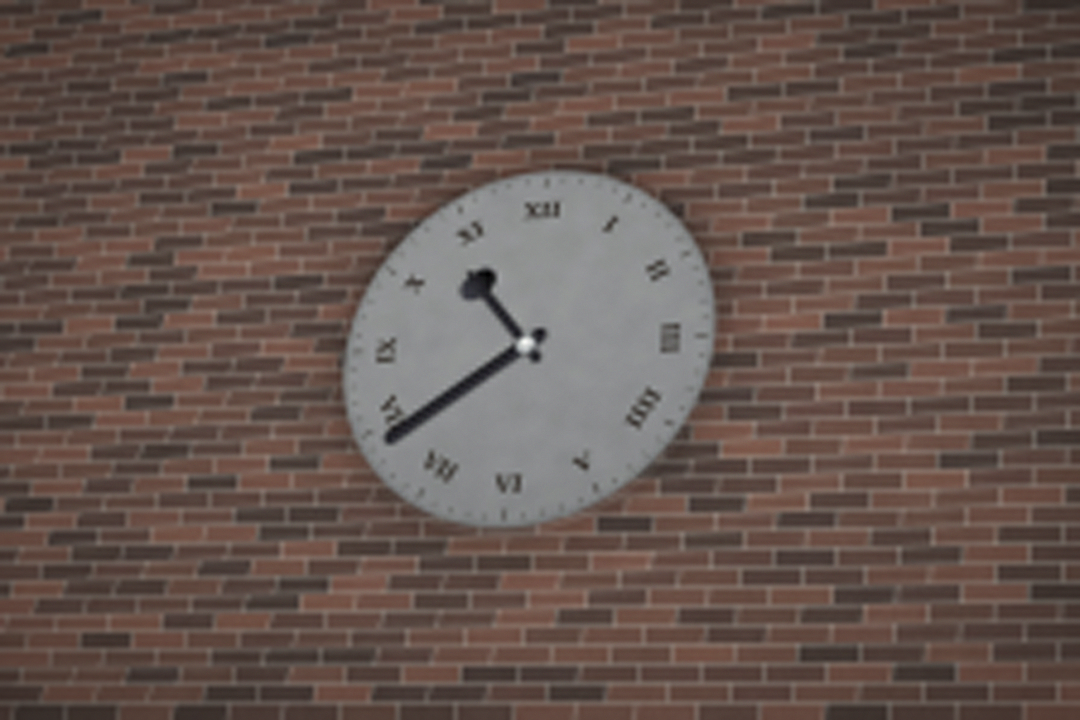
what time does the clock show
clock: 10:39
